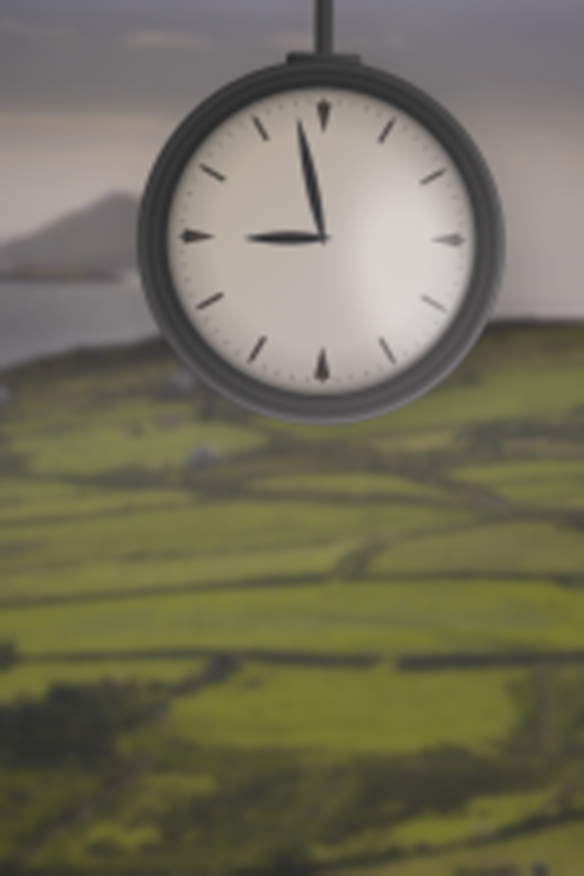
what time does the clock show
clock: 8:58
